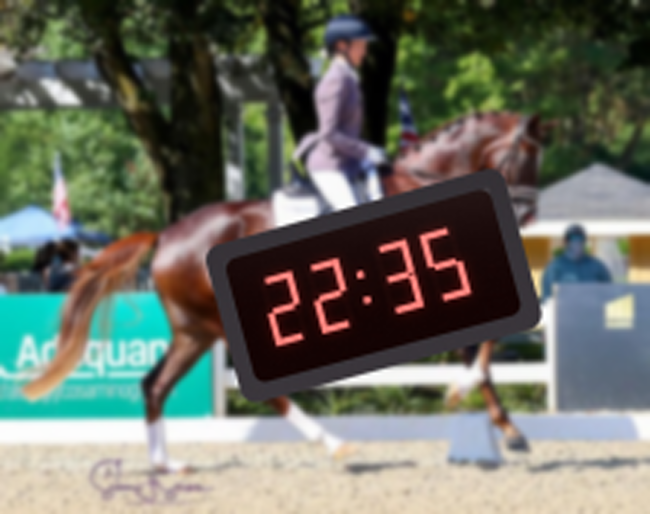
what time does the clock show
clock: 22:35
